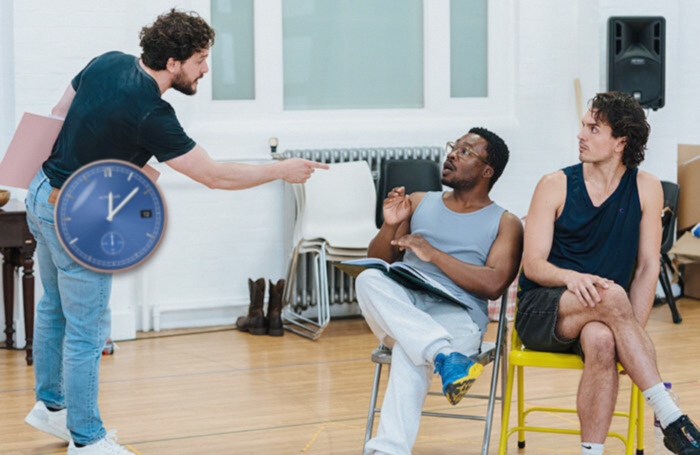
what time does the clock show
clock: 12:08
